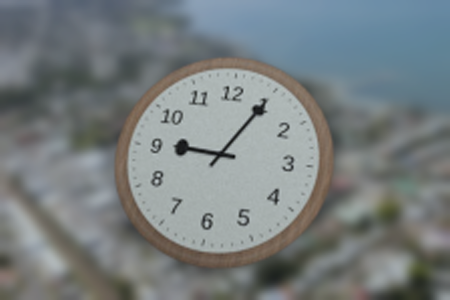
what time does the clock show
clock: 9:05
